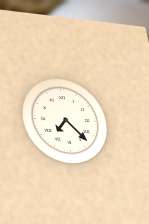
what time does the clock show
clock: 7:23
